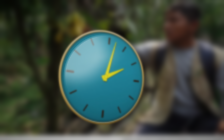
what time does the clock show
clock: 2:02
